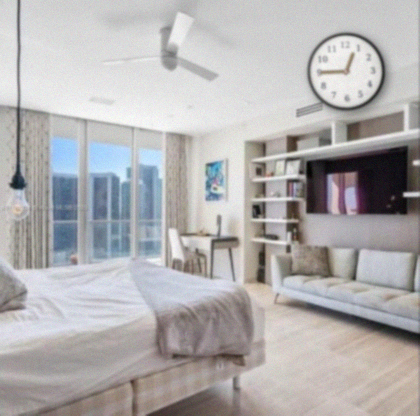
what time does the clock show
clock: 12:45
